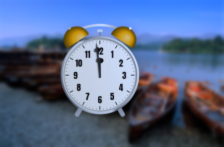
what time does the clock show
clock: 11:59
